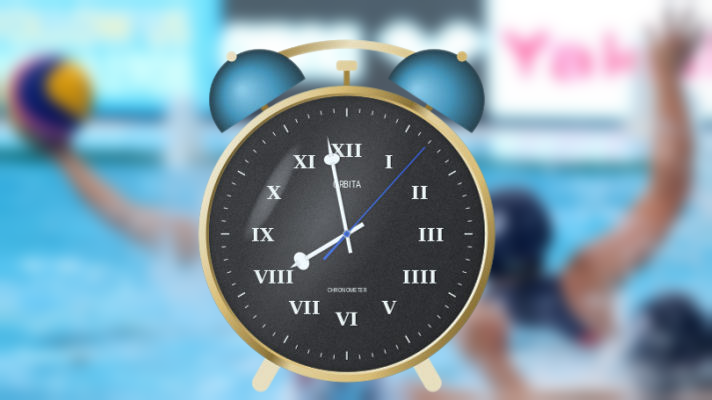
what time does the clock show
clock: 7:58:07
